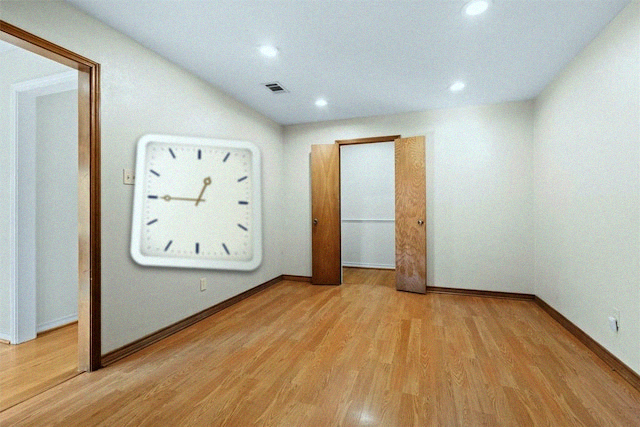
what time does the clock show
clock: 12:45
